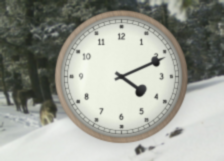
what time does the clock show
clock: 4:11
